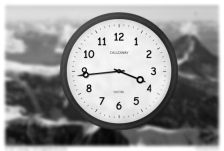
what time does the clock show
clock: 3:44
